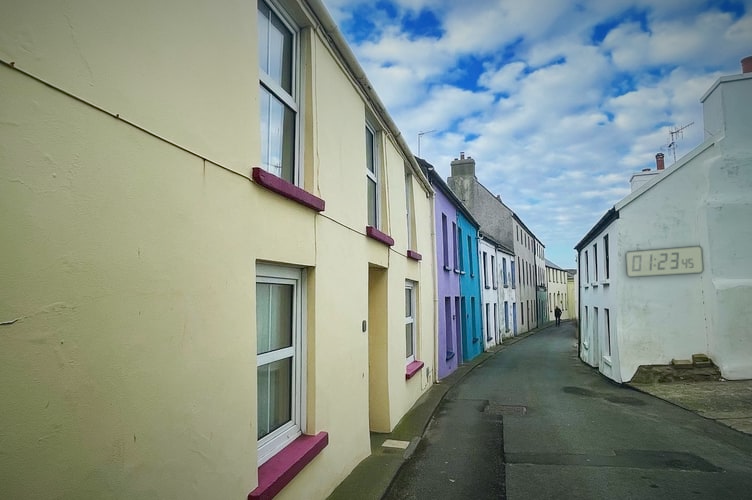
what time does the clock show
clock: 1:23
